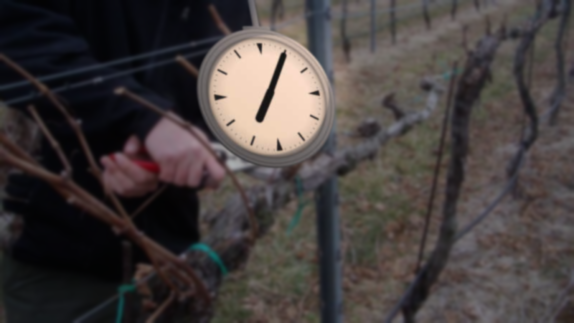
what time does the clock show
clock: 7:05
